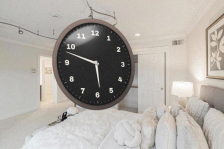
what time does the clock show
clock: 5:48
